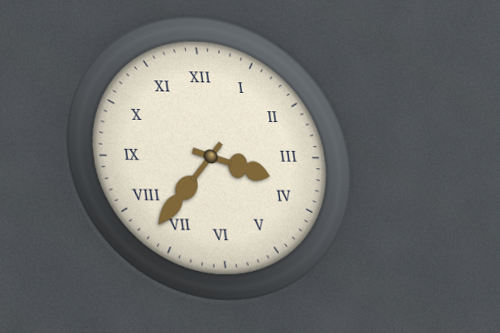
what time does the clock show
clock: 3:37
